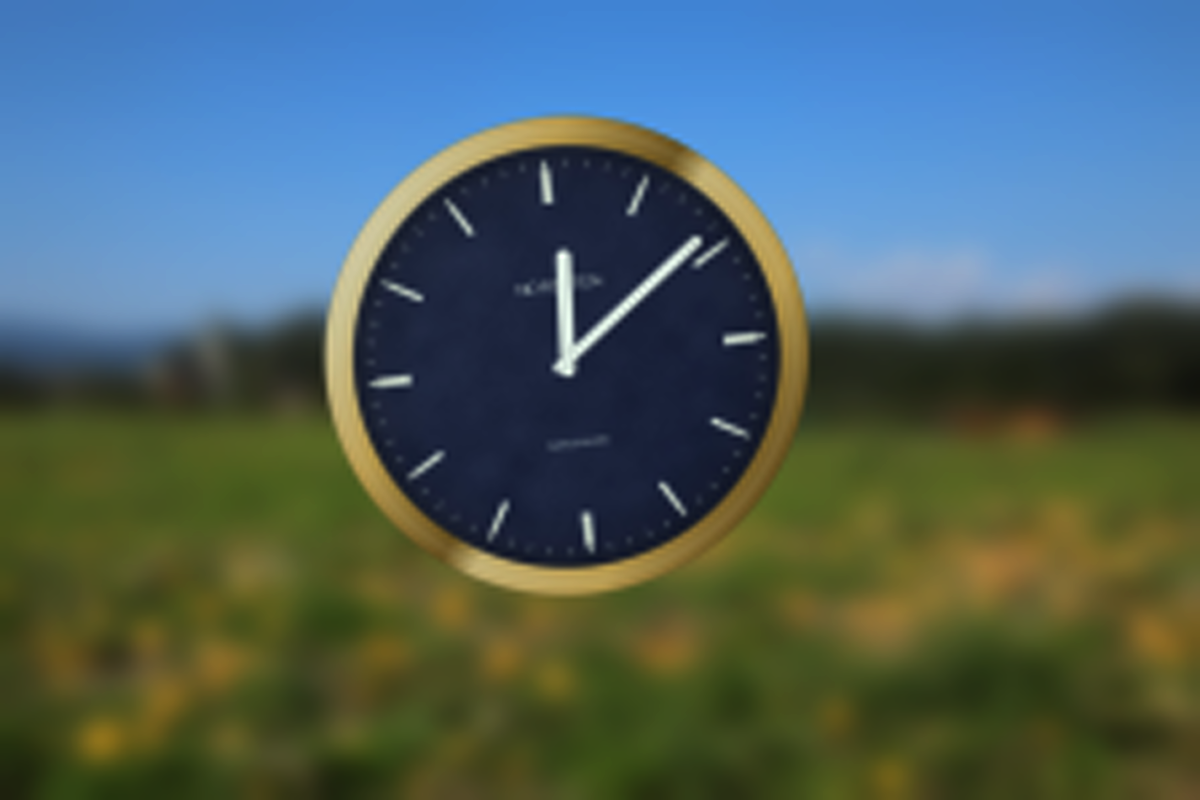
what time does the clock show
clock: 12:09
